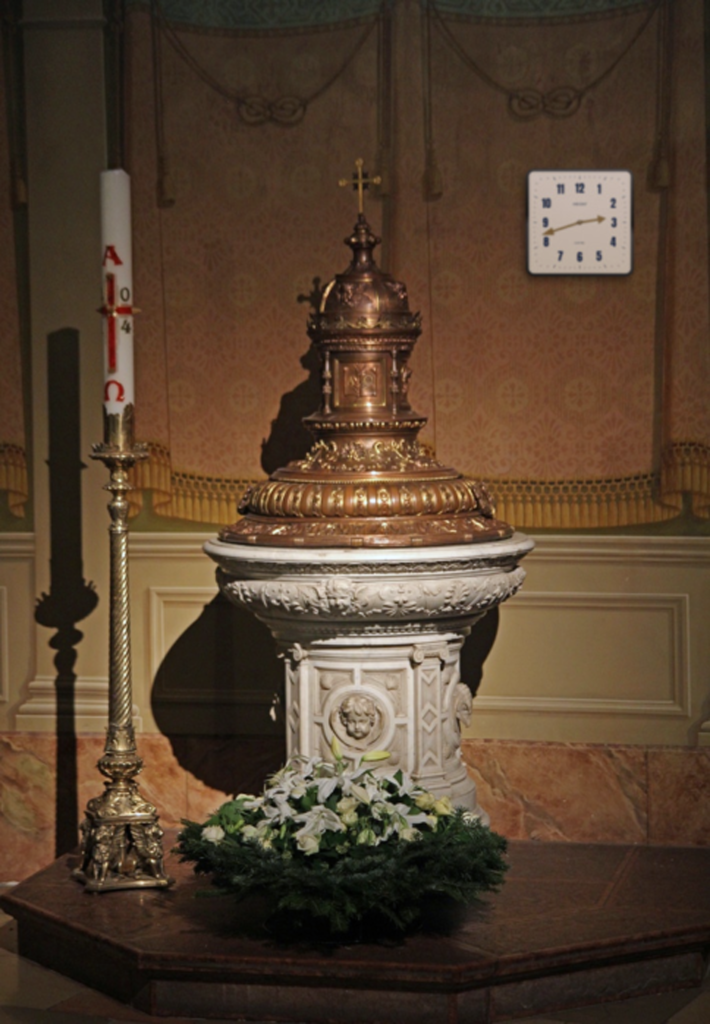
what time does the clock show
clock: 2:42
